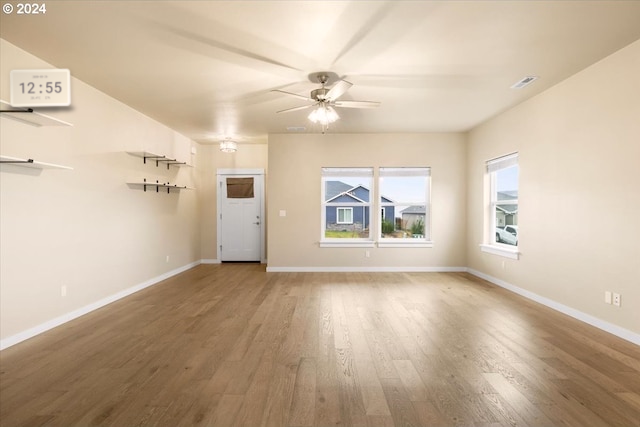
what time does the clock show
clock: 12:55
